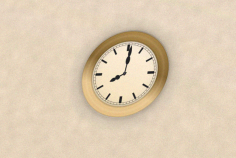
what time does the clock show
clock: 8:01
